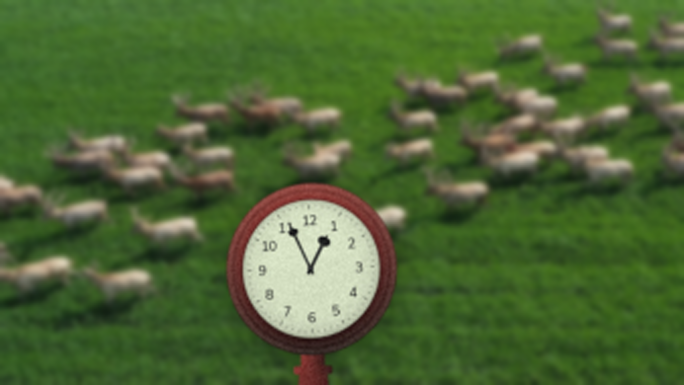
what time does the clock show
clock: 12:56
